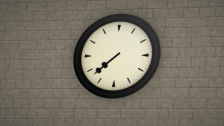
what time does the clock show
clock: 7:38
